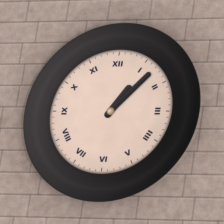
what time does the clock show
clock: 1:07
